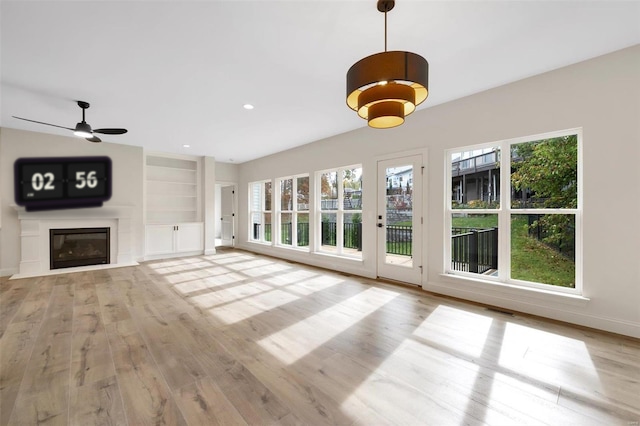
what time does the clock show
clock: 2:56
